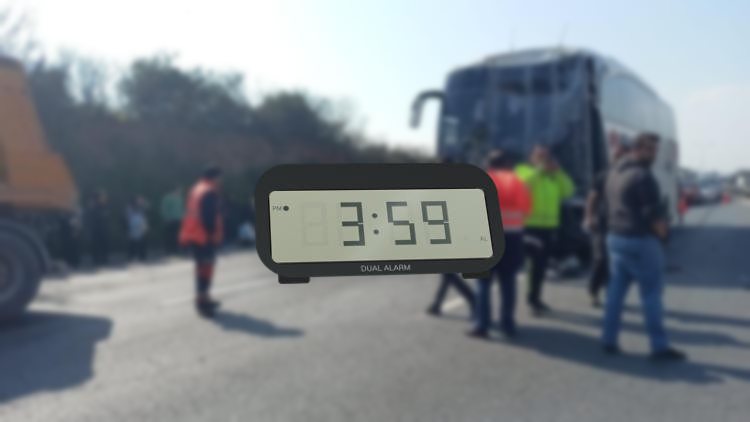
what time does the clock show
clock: 3:59
